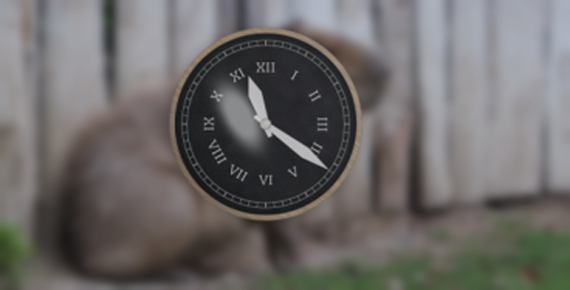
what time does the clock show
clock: 11:21
